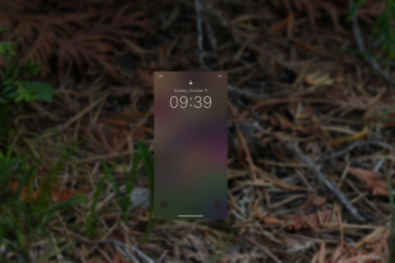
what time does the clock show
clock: 9:39
